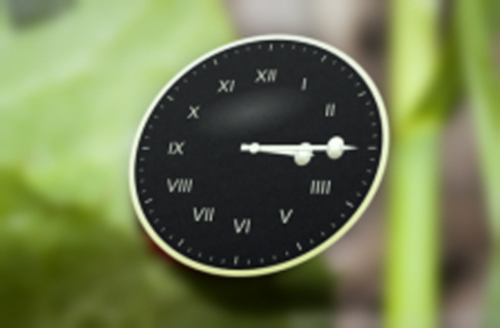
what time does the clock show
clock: 3:15
